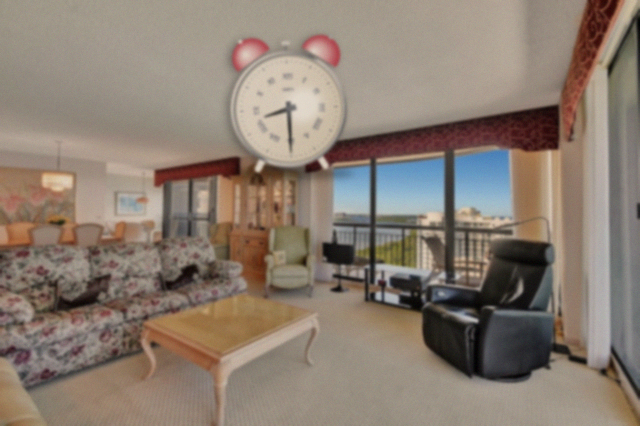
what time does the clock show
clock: 8:30
